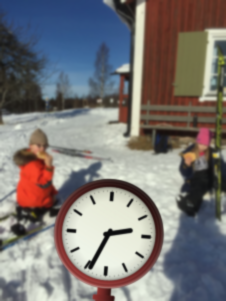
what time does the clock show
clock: 2:34
